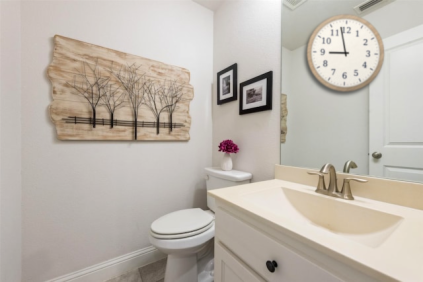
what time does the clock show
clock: 8:58
